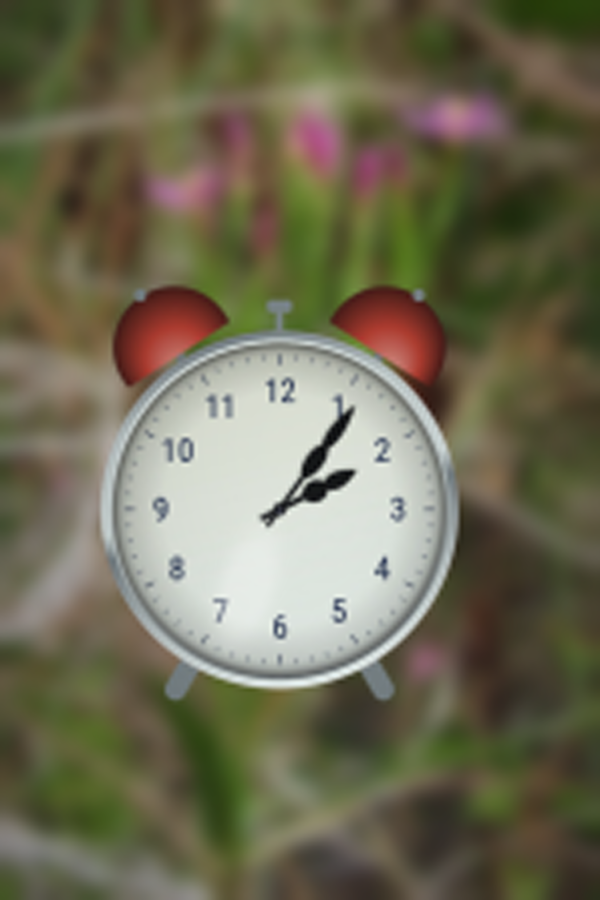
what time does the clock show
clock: 2:06
